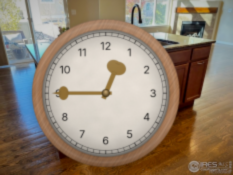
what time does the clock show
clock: 12:45
